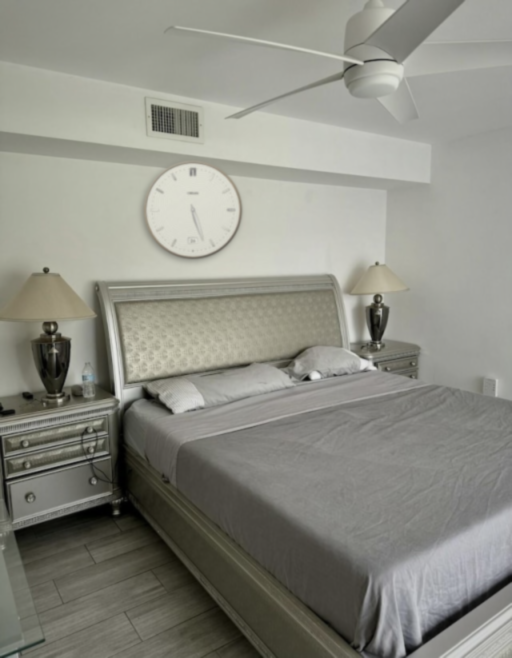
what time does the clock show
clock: 5:27
